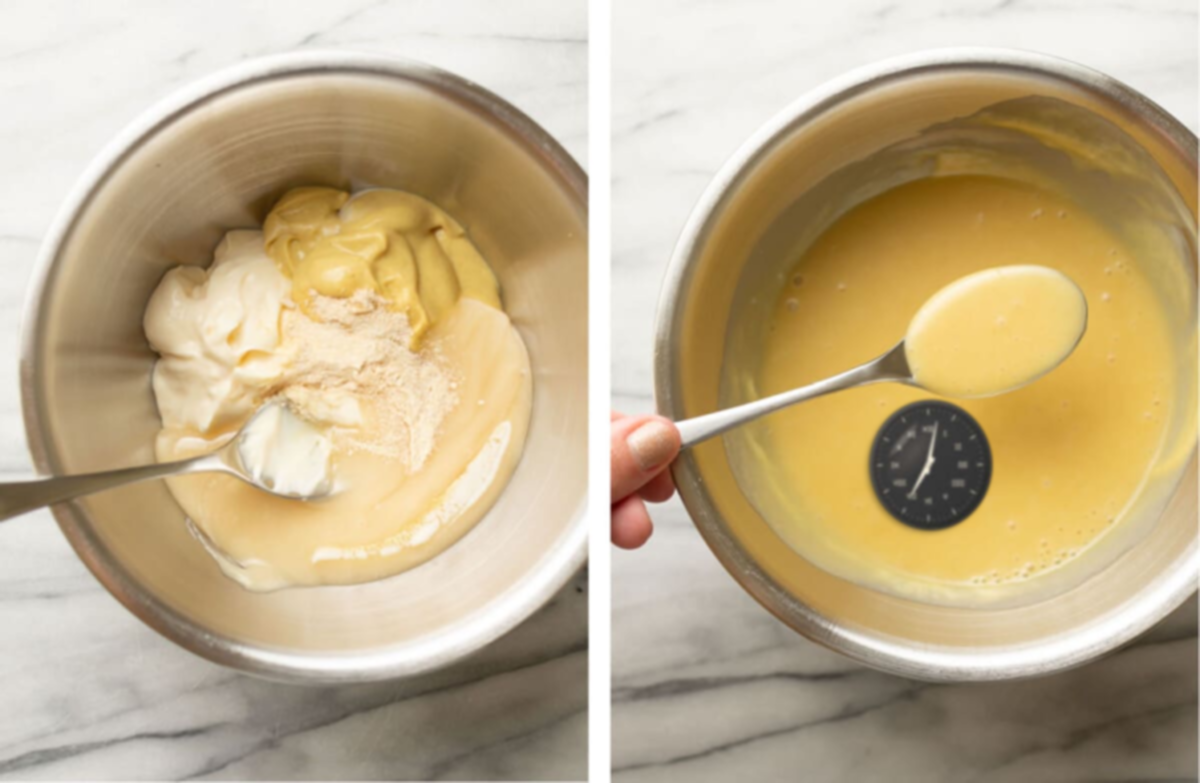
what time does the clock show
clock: 7:02
